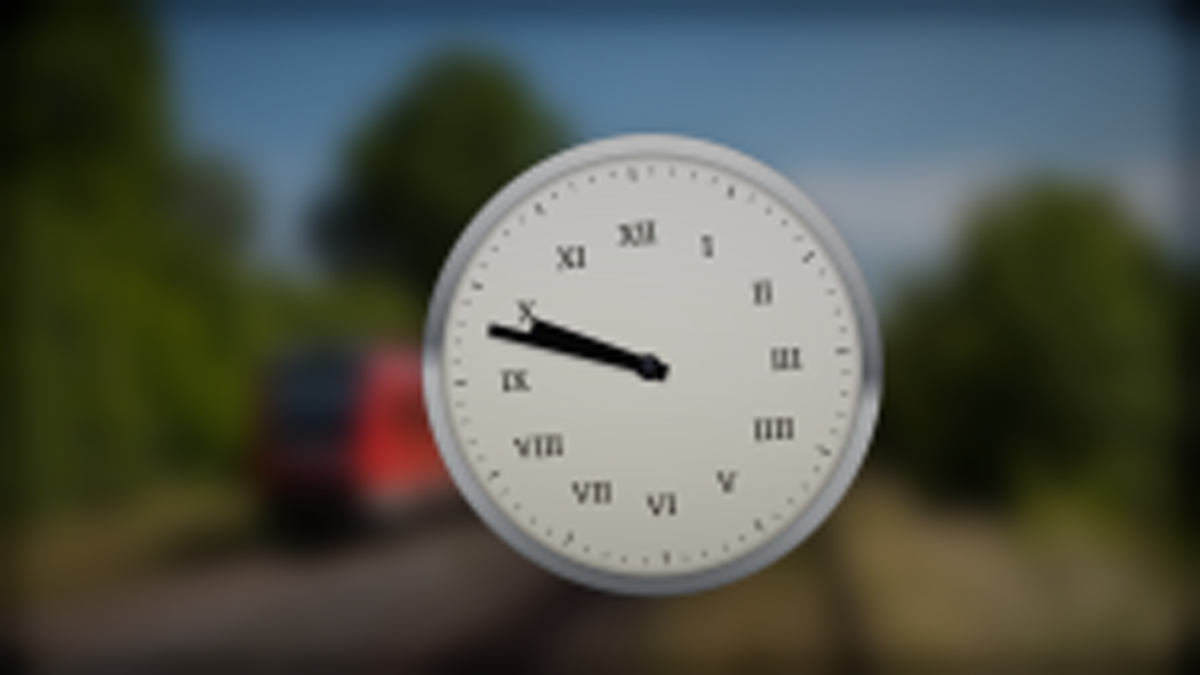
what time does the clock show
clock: 9:48
